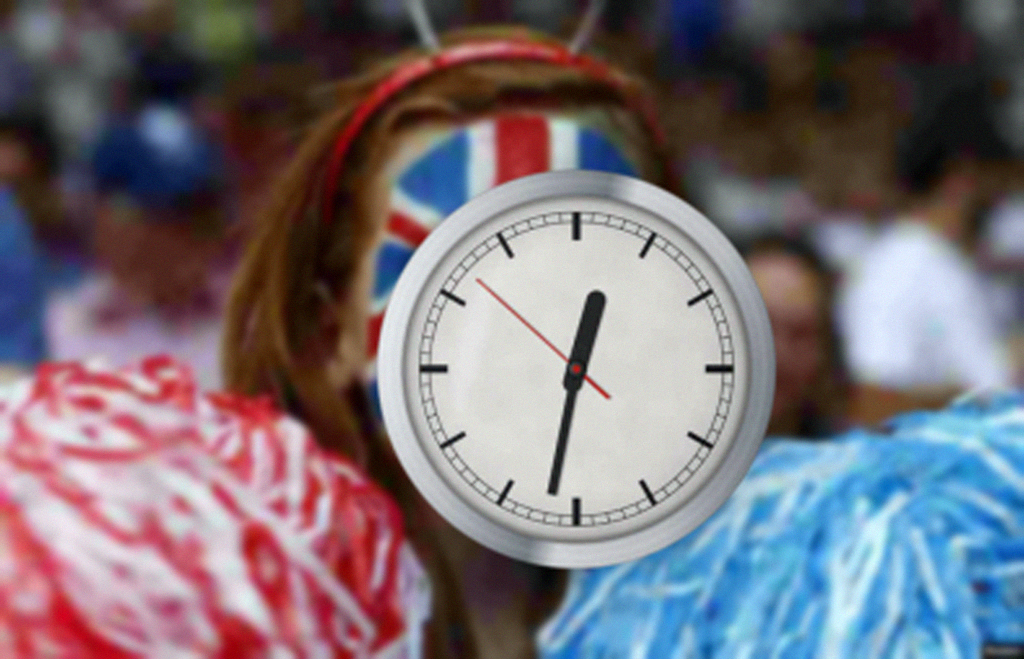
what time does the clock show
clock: 12:31:52
